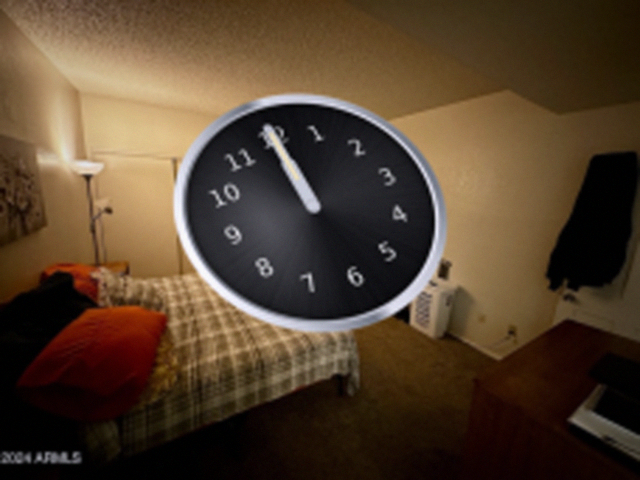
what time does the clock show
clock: 12:00
